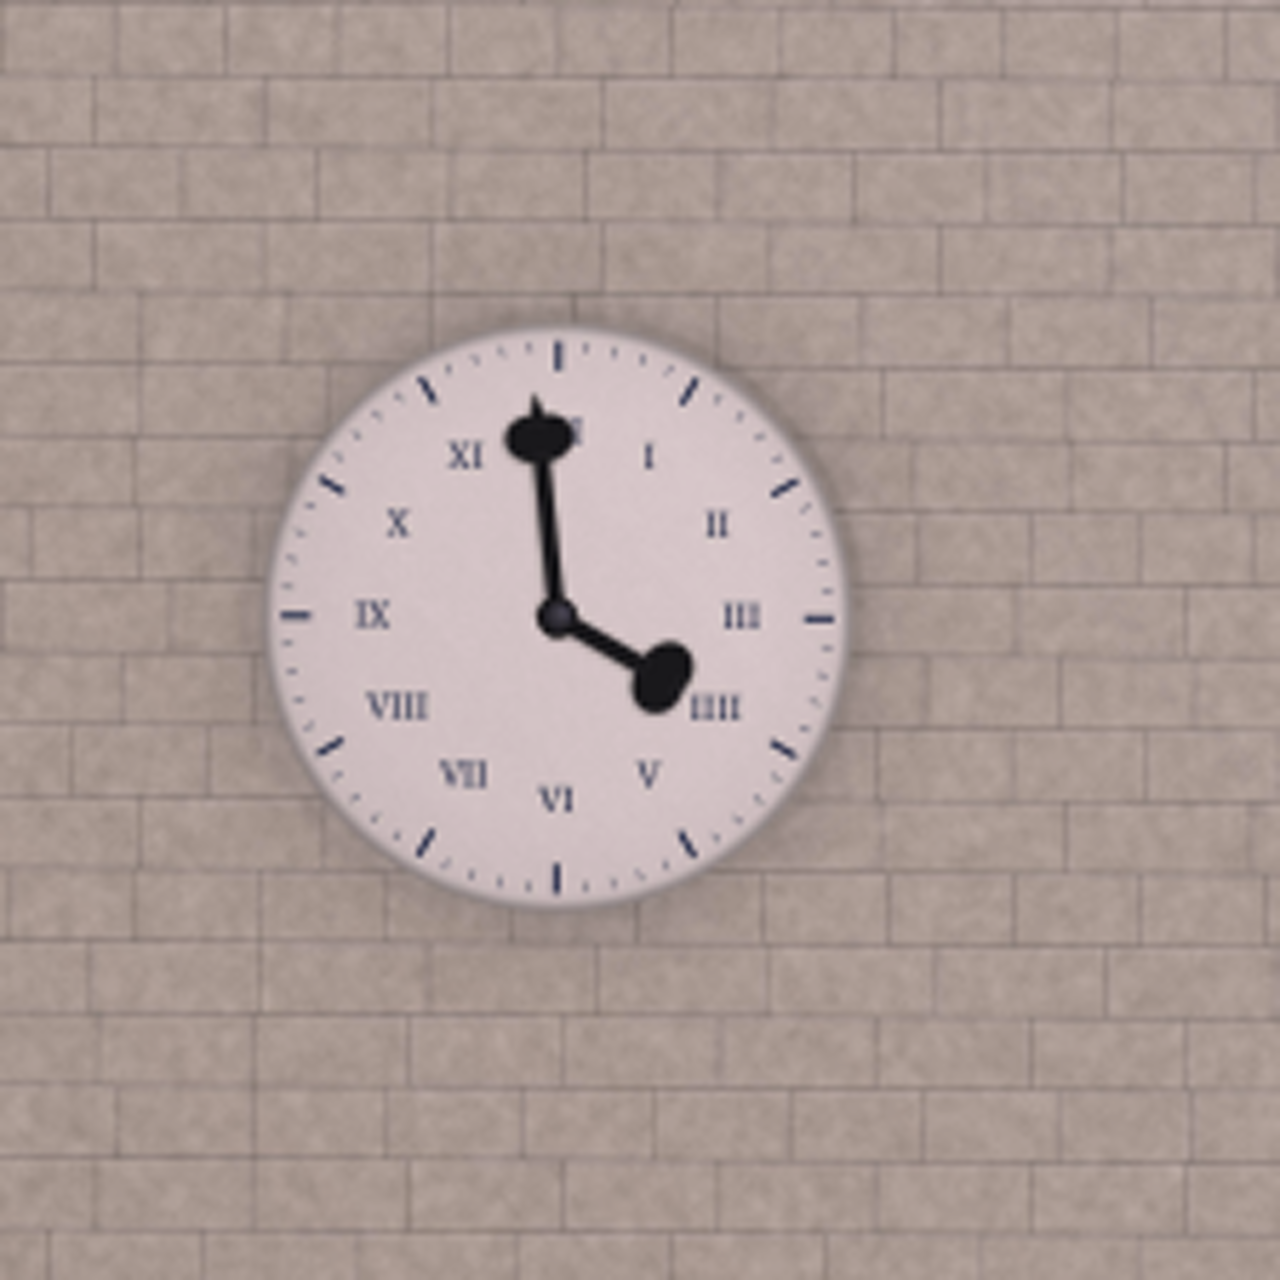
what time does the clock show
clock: 3:59
